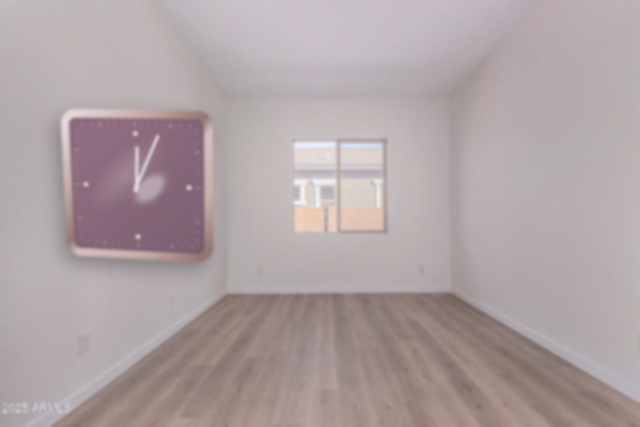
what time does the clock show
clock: 12:04
